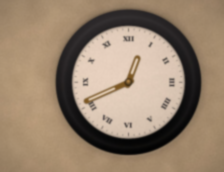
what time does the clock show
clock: 12:41
